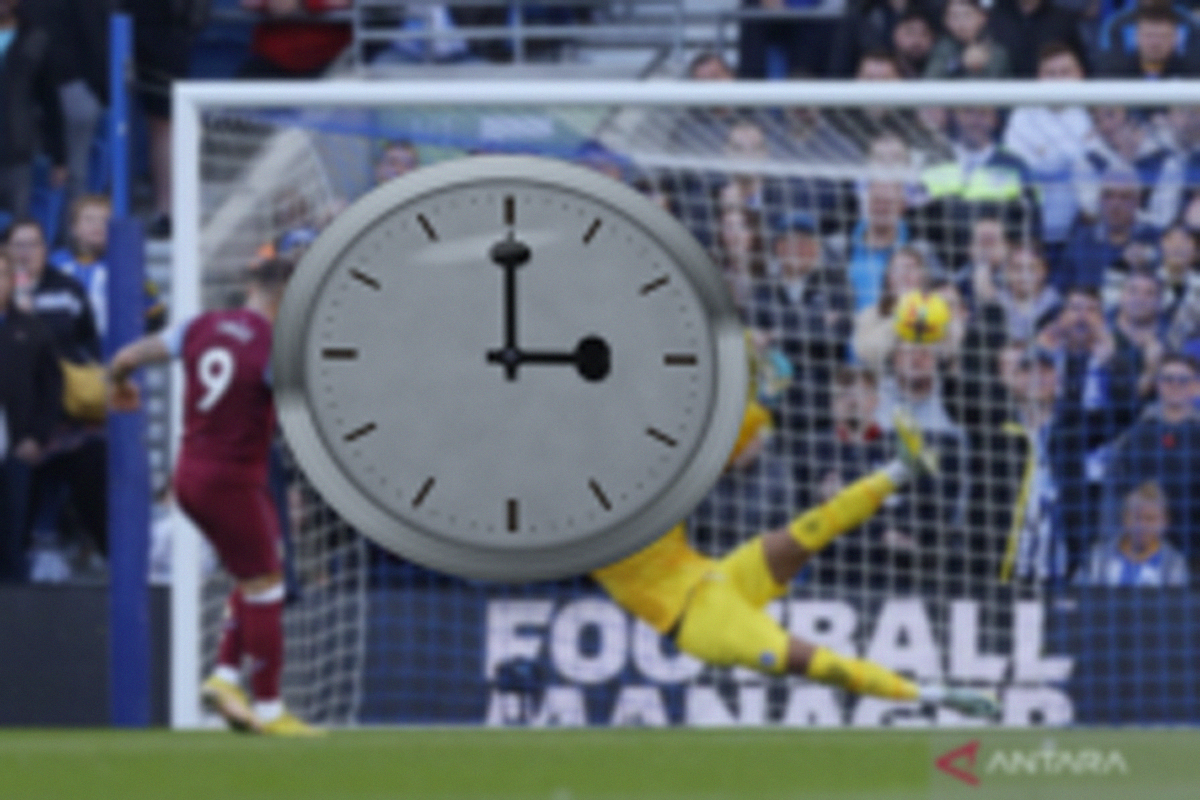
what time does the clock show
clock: 3:00
